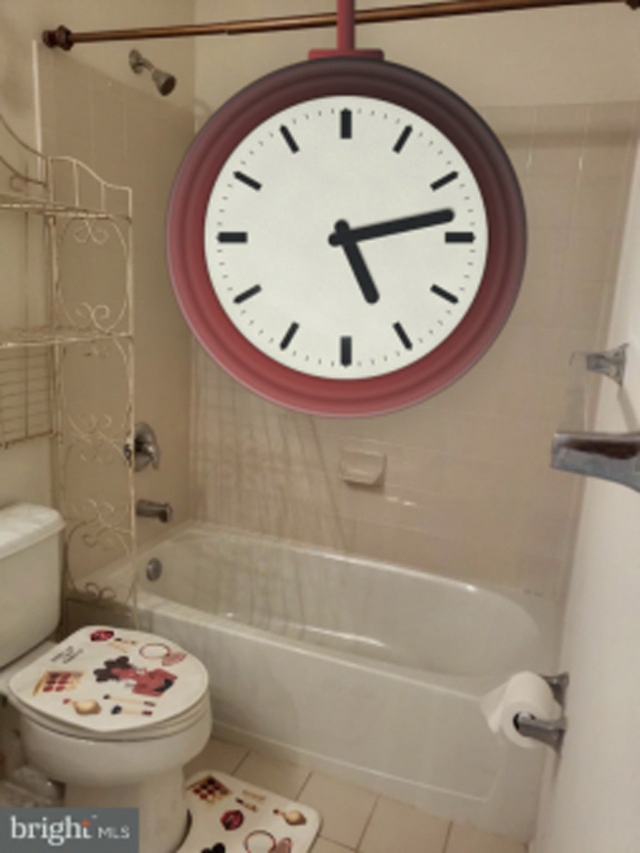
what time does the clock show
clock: 5:13
